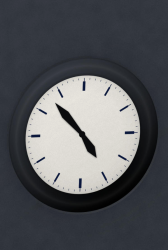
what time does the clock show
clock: 4:53
